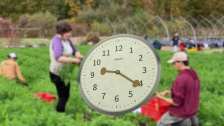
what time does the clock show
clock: 9:21
